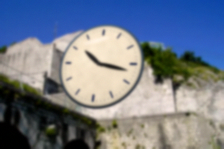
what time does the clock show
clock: 10:17
